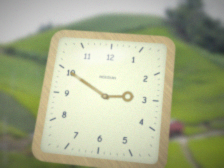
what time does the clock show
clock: 2:50
